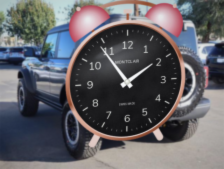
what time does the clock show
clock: 1:54
